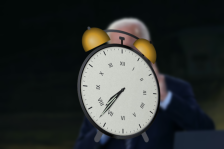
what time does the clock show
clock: 7:37
